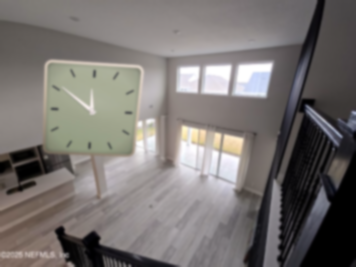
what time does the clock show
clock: 11:51
